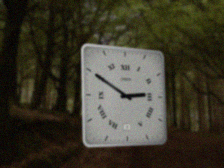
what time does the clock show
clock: 2:50
